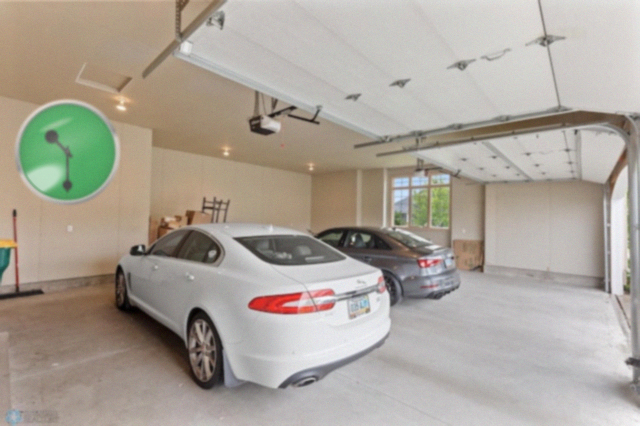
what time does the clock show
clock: 10:30
